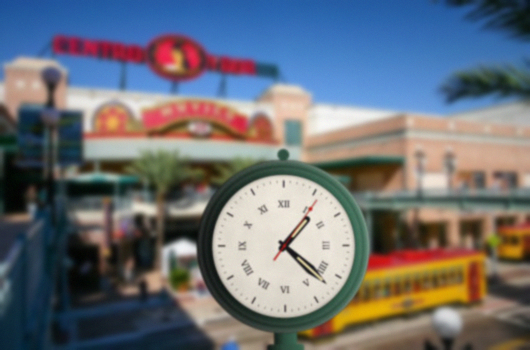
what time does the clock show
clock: 1:22:06
